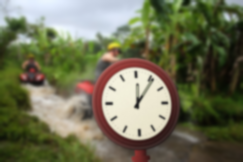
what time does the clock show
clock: 12:06
